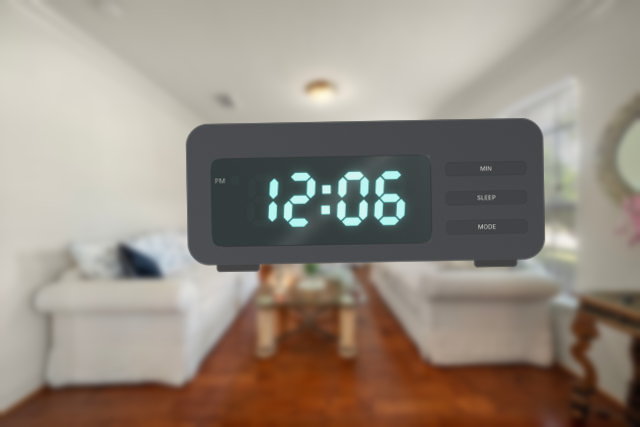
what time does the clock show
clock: 12:06
